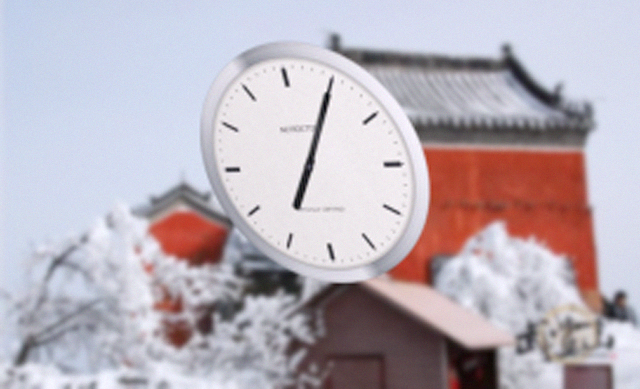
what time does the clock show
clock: 7:05
